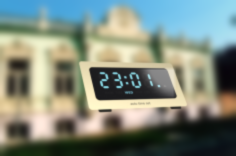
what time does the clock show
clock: 23:01
